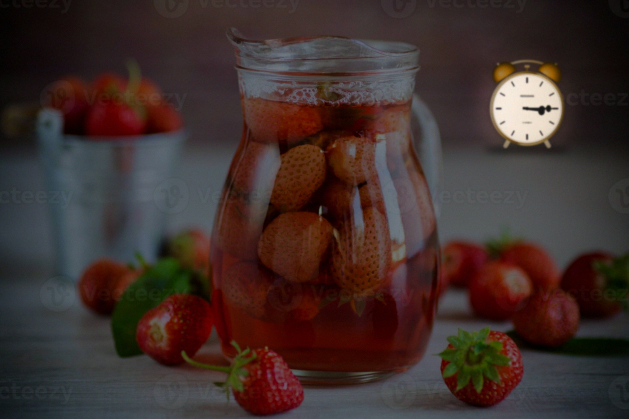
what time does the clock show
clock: 3:15
